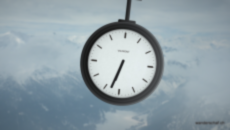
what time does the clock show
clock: 6:33
